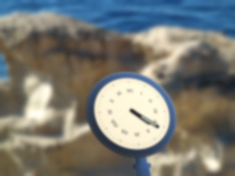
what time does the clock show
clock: 4:21
